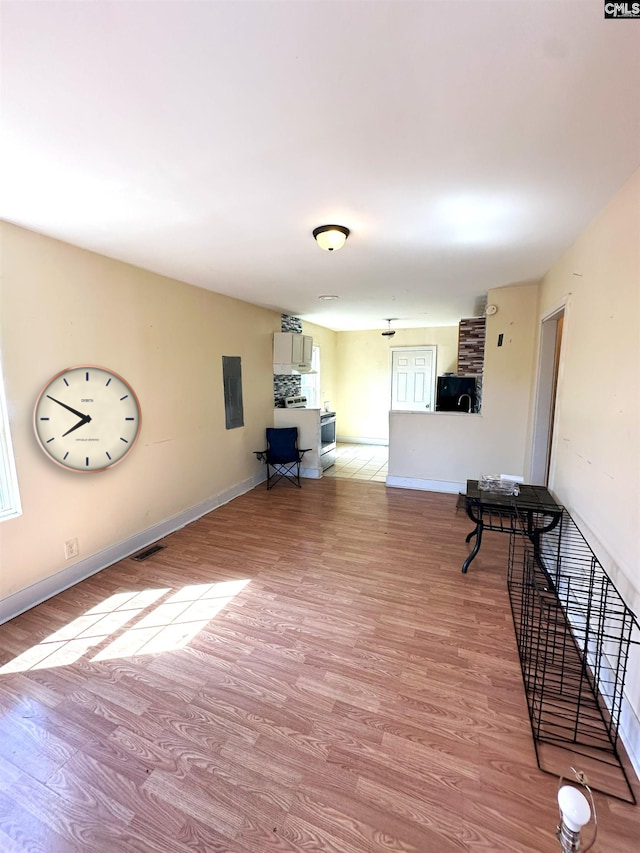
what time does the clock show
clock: 7:50
